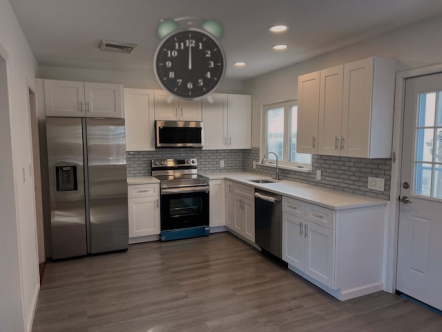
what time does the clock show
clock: 12:00
